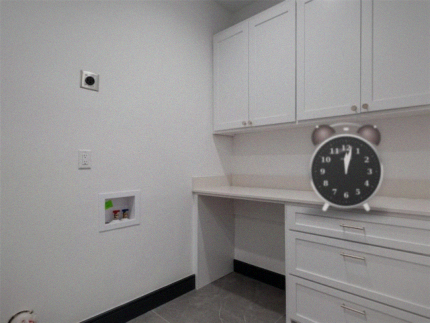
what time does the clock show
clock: 12:02
